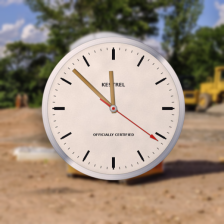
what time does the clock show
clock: 11:52:21
